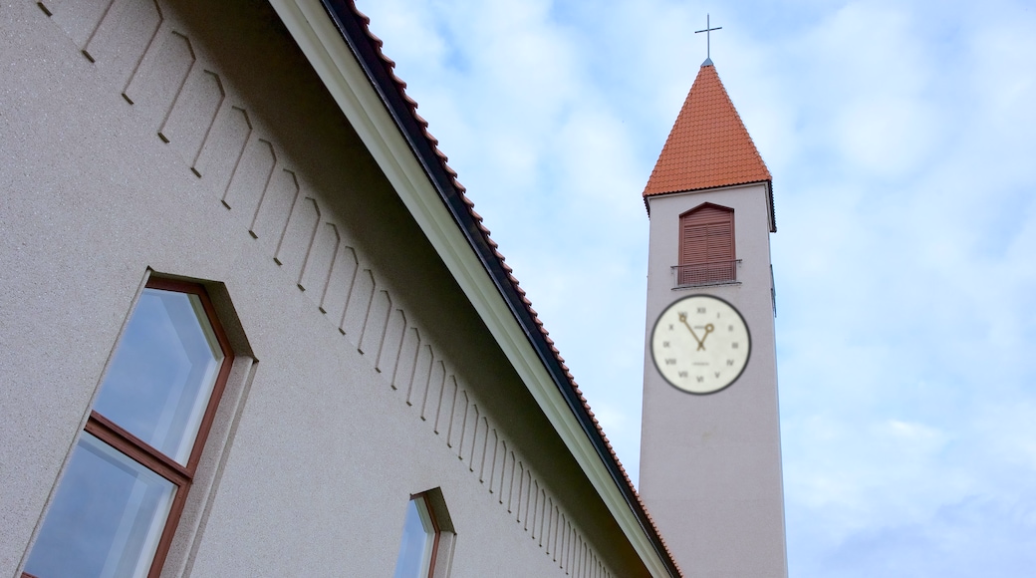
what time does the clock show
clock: 12:54
